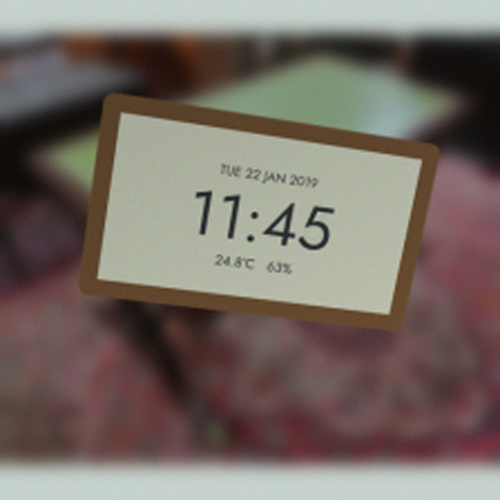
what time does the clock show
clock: 11:45
